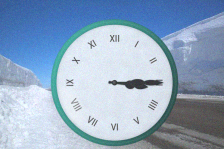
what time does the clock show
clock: 3:15
